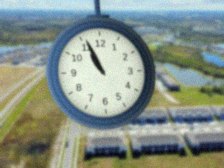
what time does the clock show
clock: 10:56
